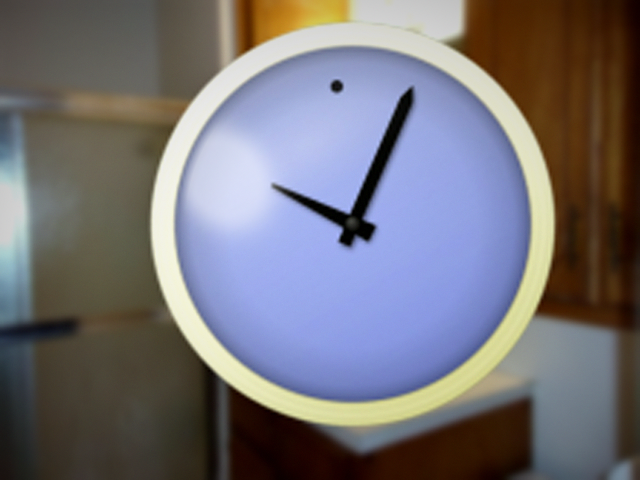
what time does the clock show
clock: 10:05
